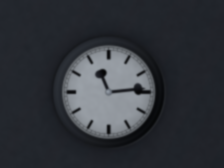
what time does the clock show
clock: 11:14
